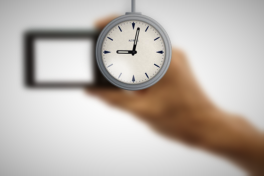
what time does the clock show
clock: 9:02
